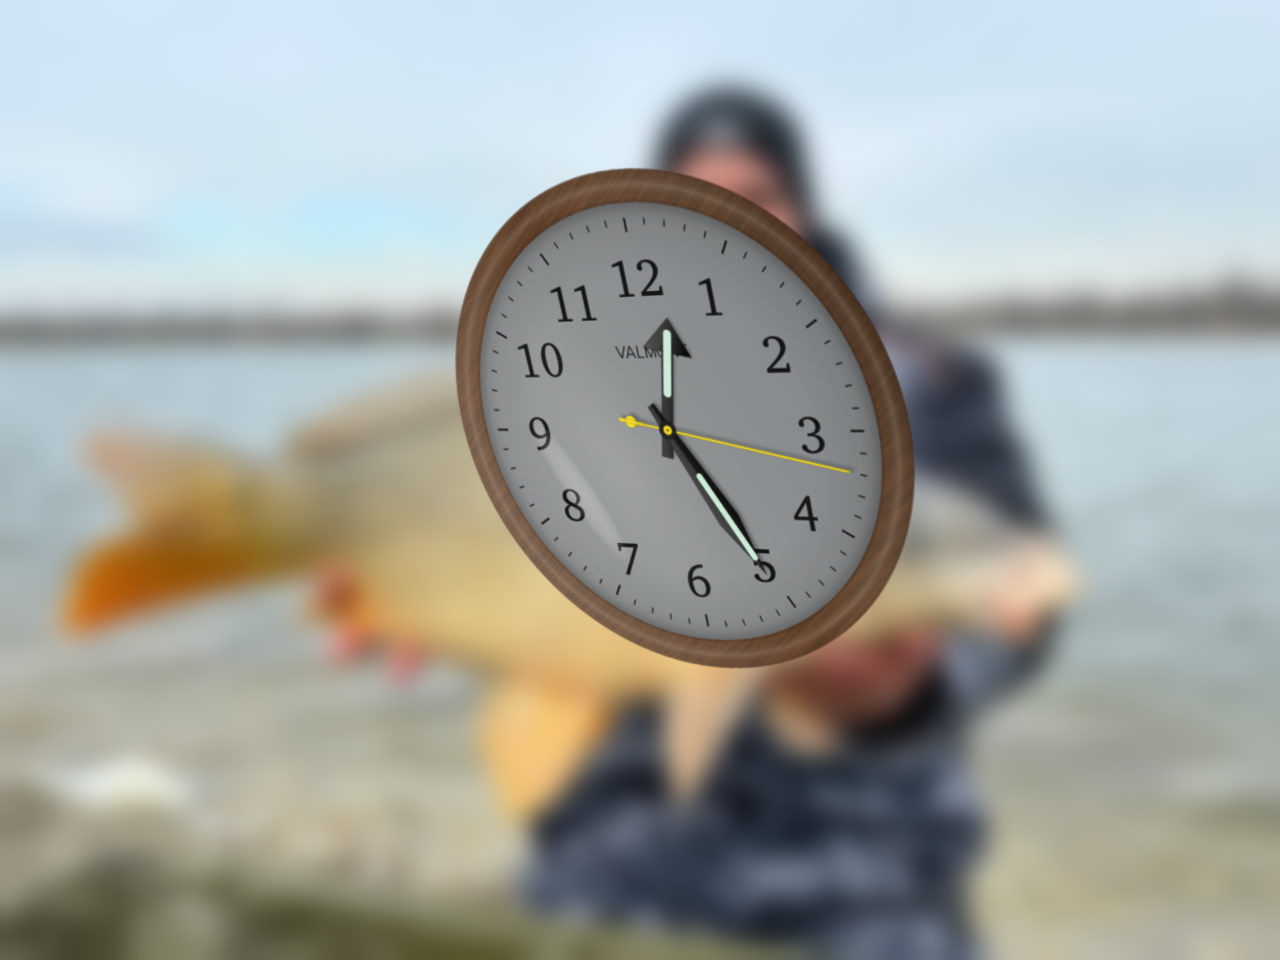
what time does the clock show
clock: 12:25:17
